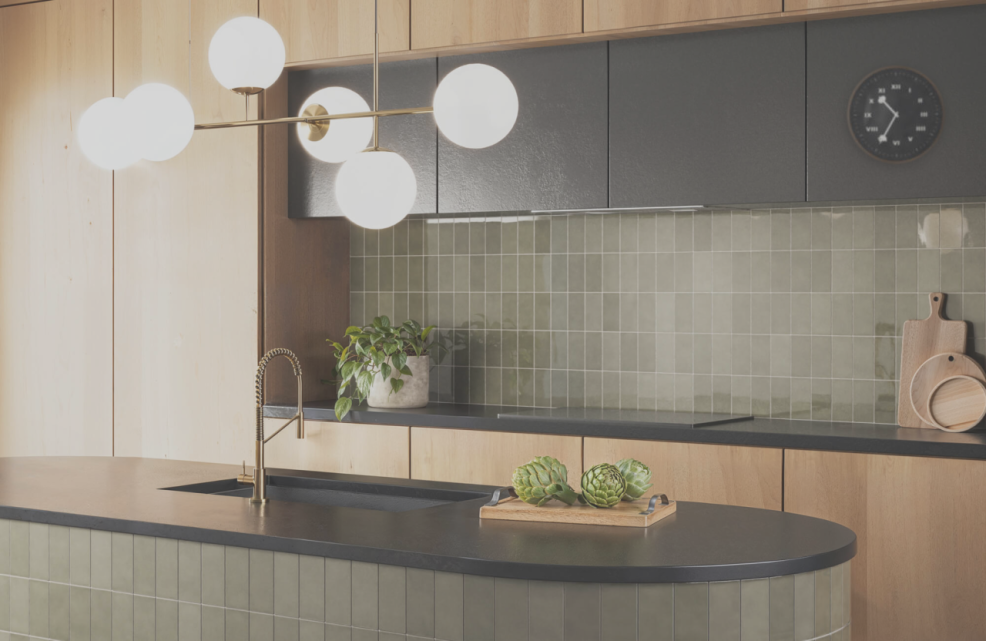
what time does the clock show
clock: 10:35
